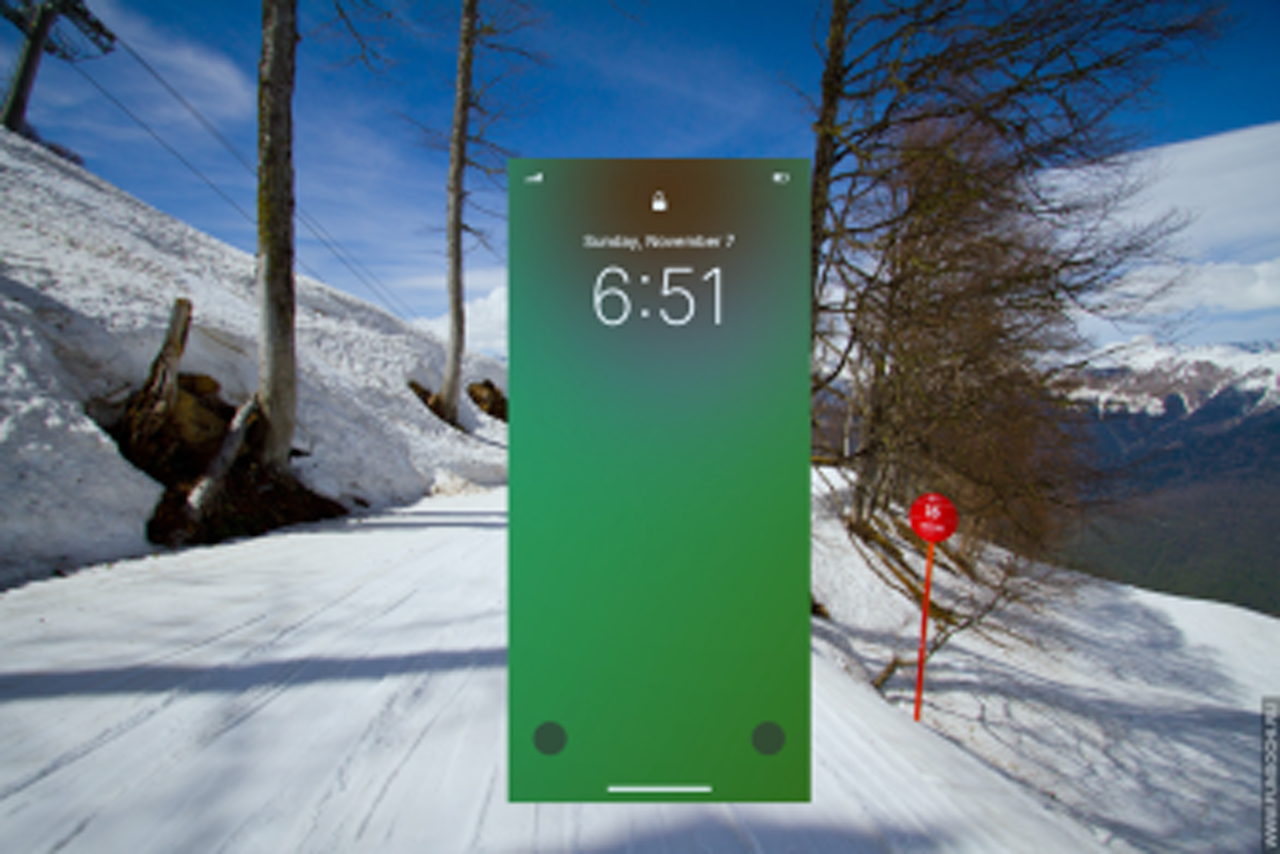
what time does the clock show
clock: 6:51
